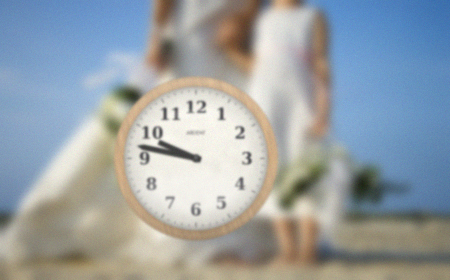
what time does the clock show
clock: 9:47
